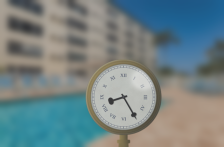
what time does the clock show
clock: 8:25
